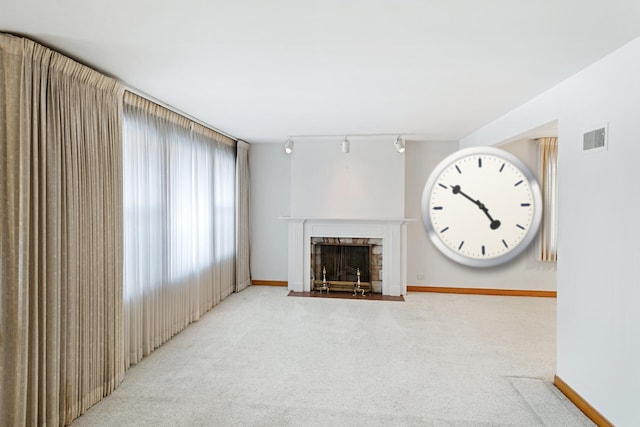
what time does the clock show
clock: 4:51
